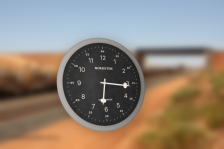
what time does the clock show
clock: 6:16
